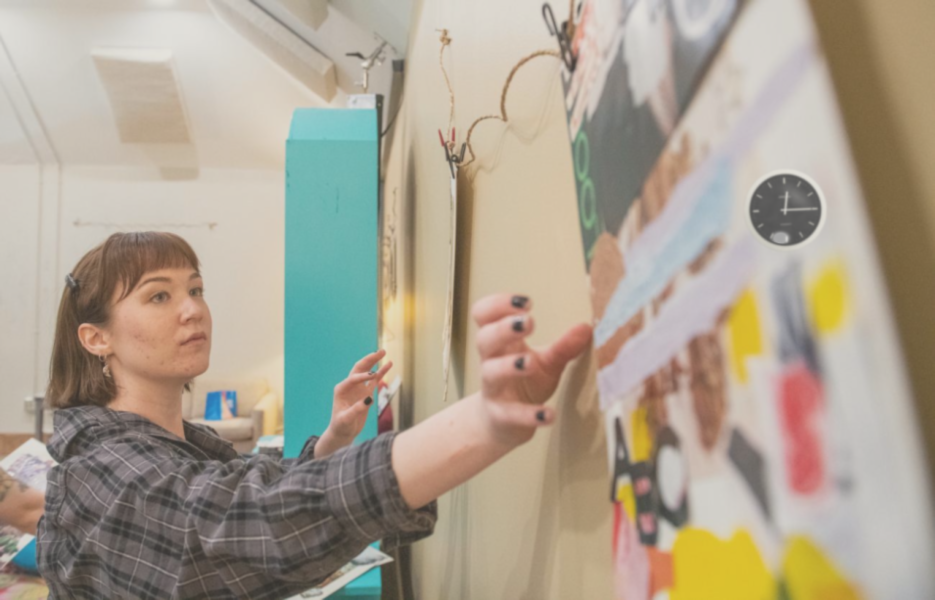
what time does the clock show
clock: 12:15
